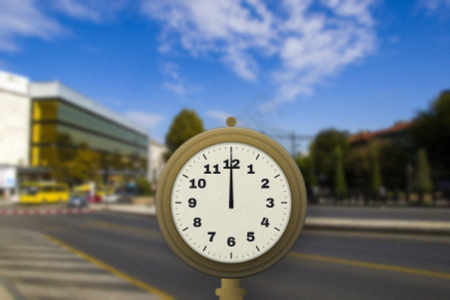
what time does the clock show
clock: 12:00
